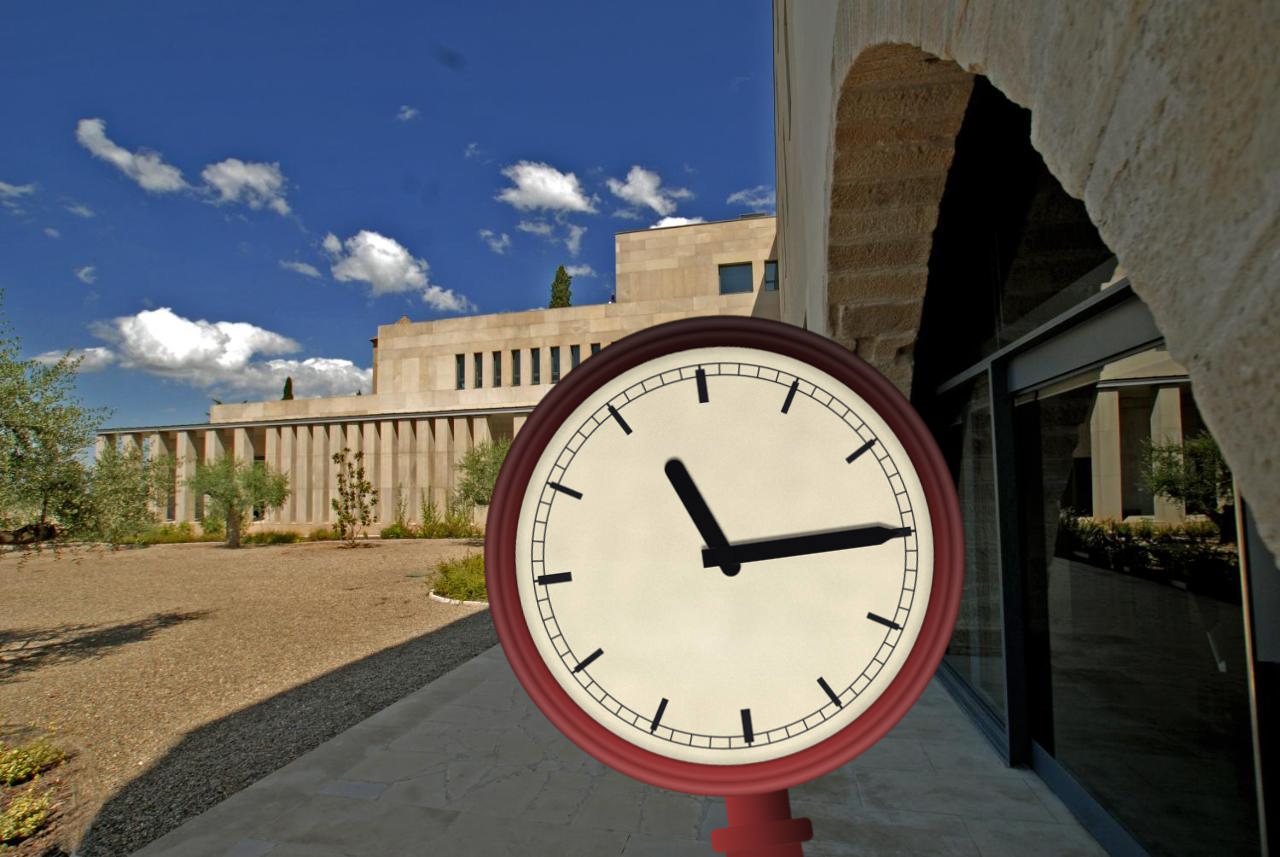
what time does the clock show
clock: 11:15
